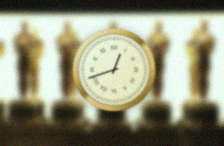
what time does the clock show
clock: 12:42
